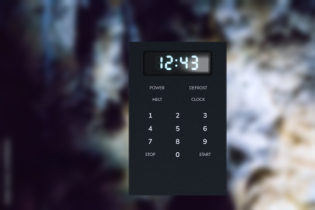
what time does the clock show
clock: 12:43
